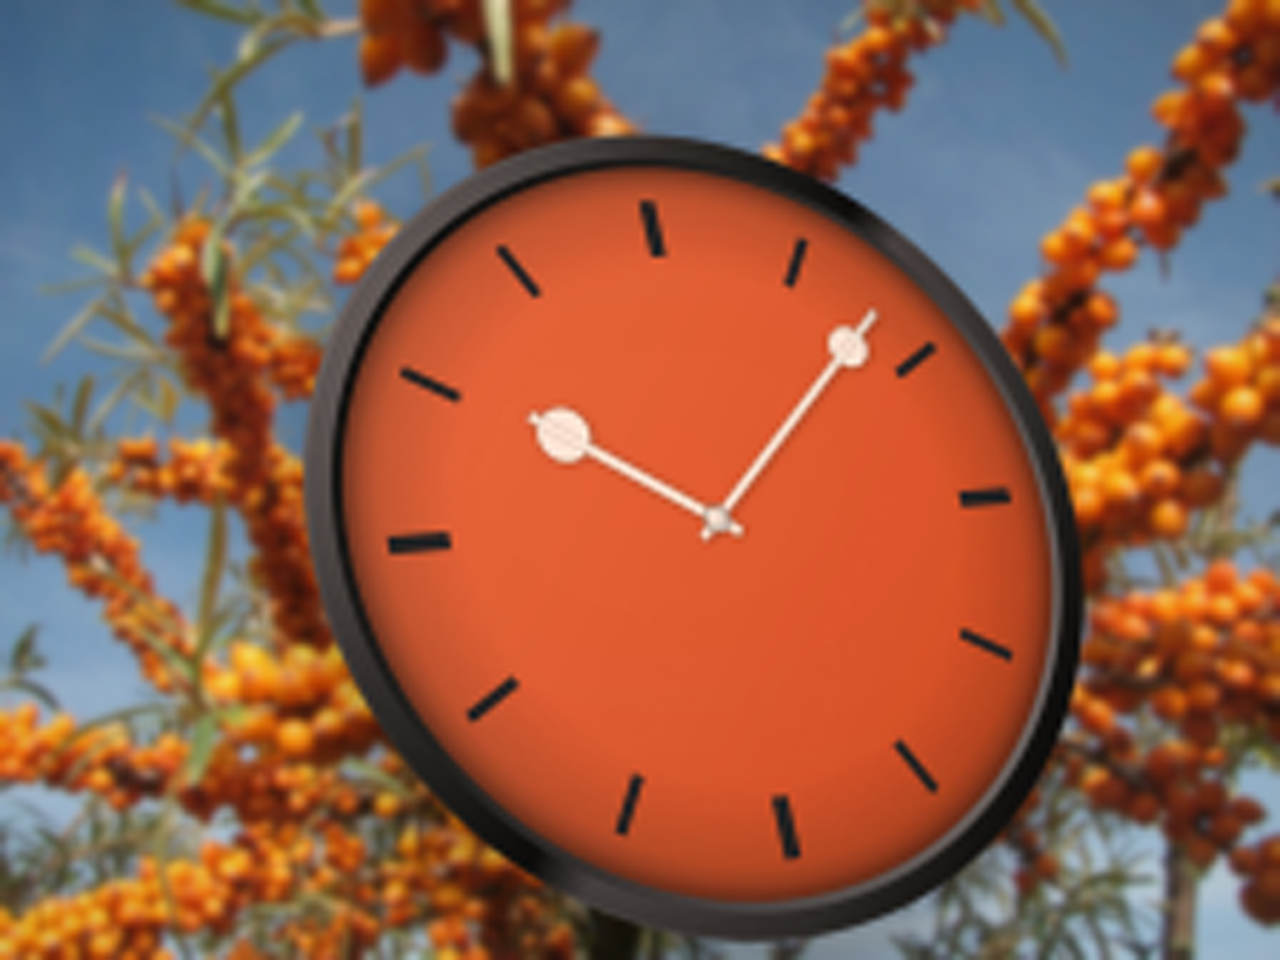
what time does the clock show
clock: 10:08
